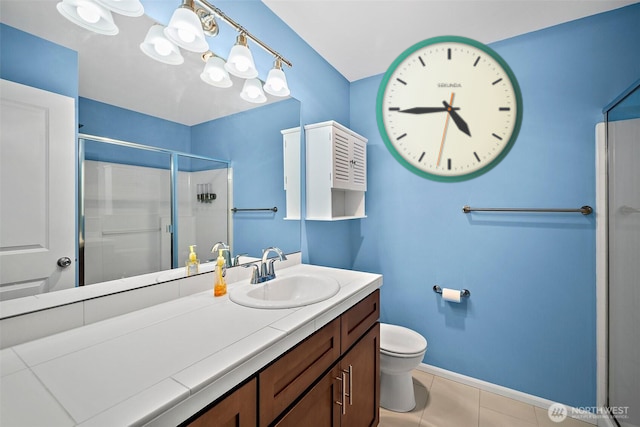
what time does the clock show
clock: 4:44:32
